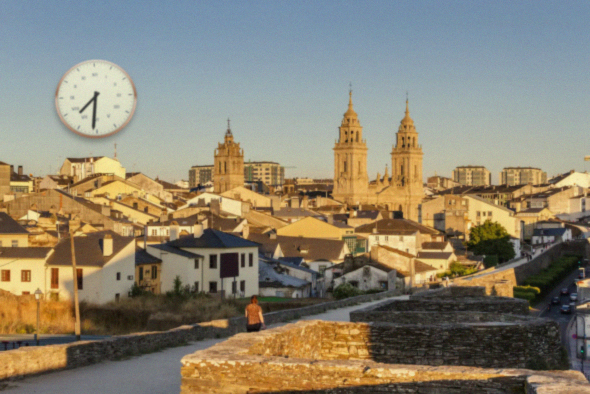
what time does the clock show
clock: 7:31
